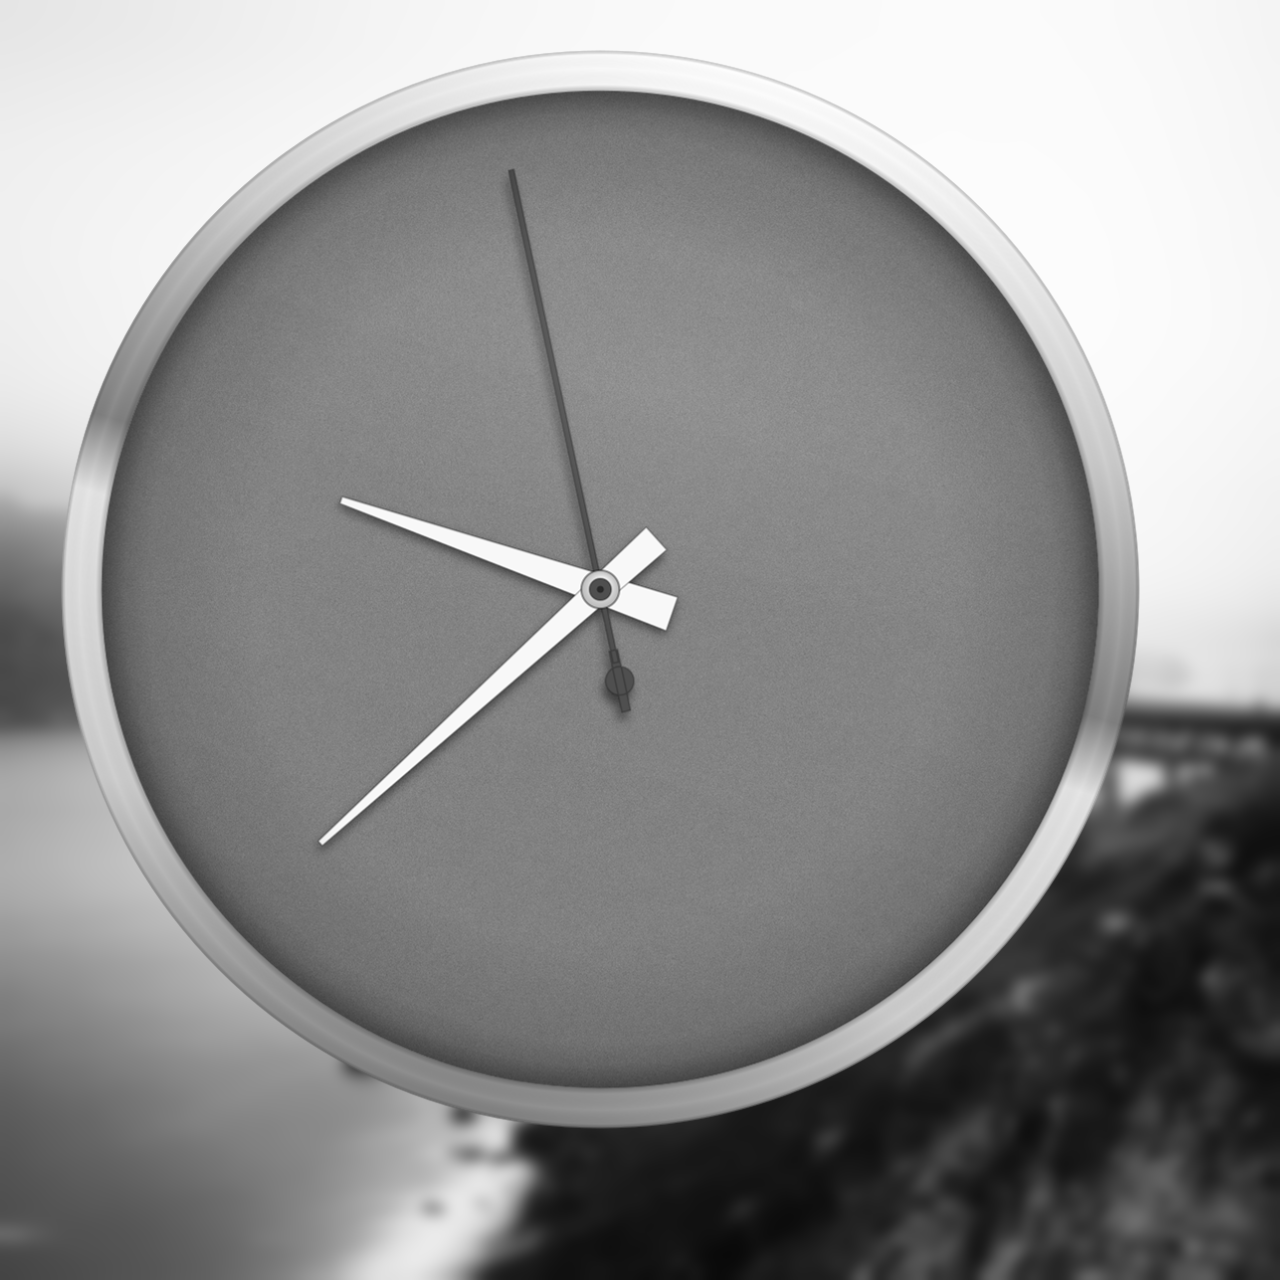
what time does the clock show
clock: 9:37:58
